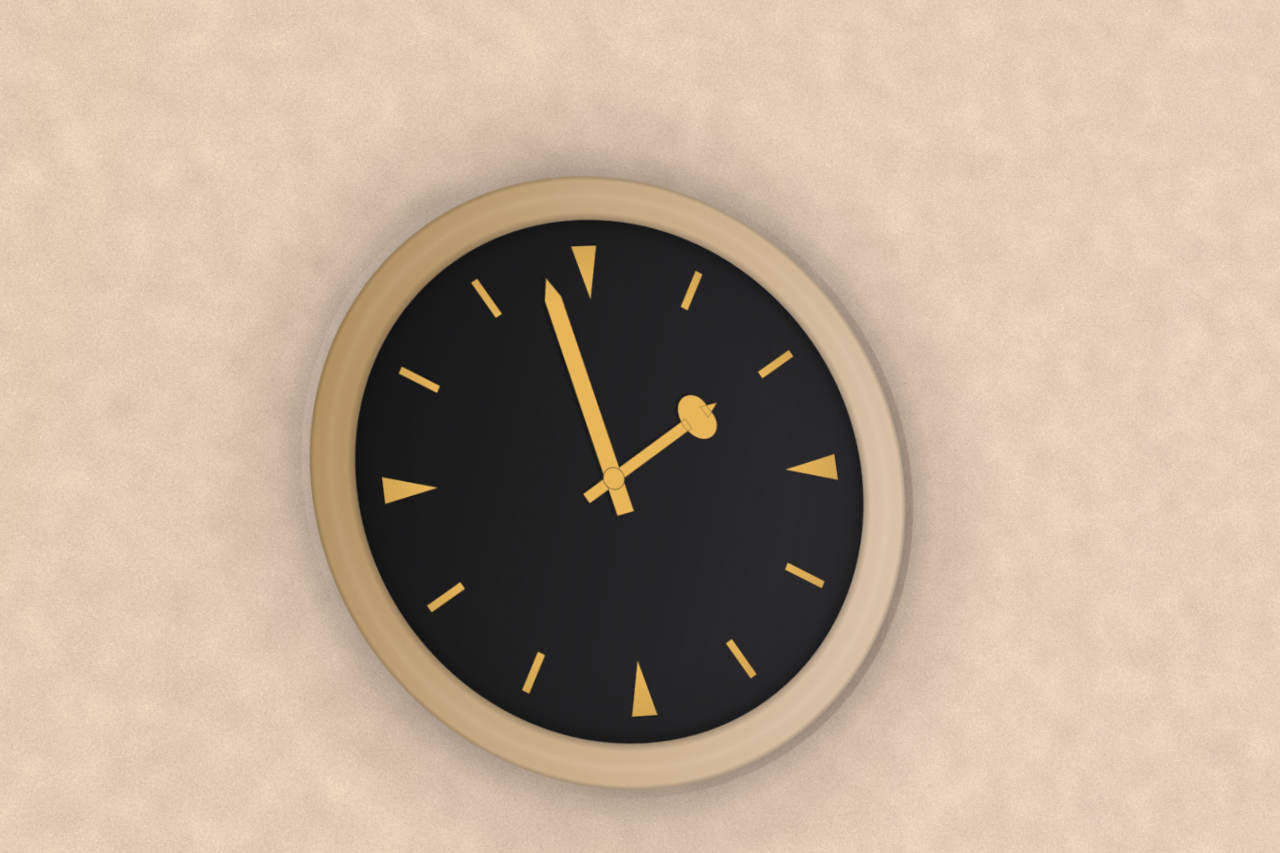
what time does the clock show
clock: 1:58
